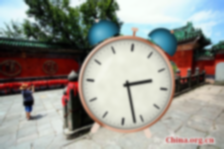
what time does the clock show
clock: 2:27
